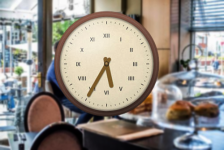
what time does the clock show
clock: 5:35
